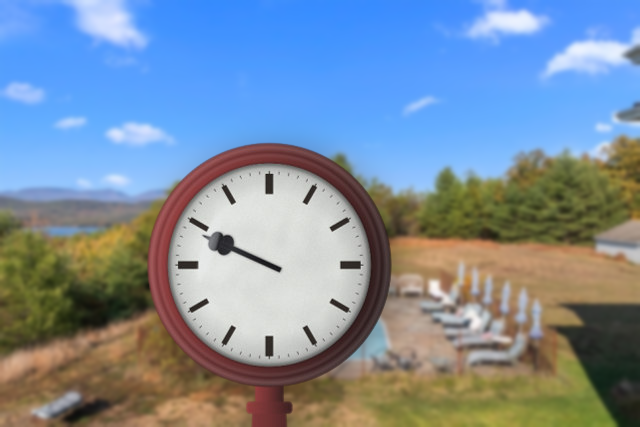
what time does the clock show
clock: 9:49
